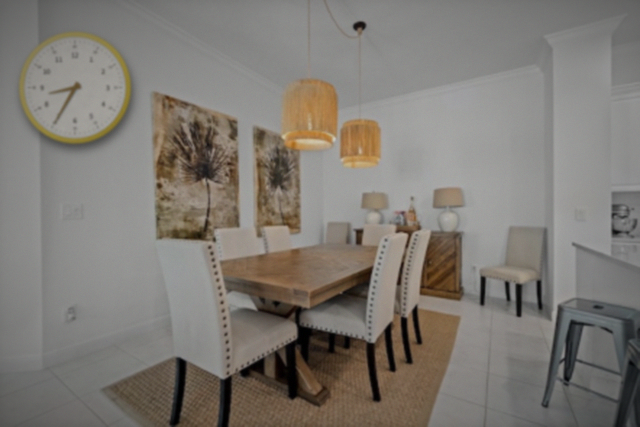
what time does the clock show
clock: 8:35
